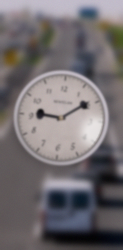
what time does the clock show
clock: 9:09
